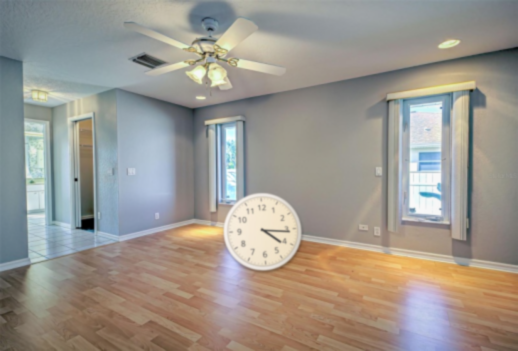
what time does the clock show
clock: 4:16
